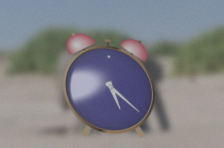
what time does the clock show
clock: 5:22
